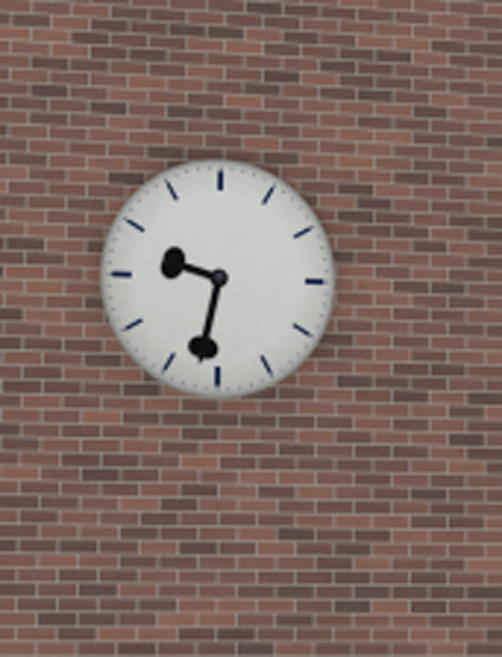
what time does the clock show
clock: 9:32
